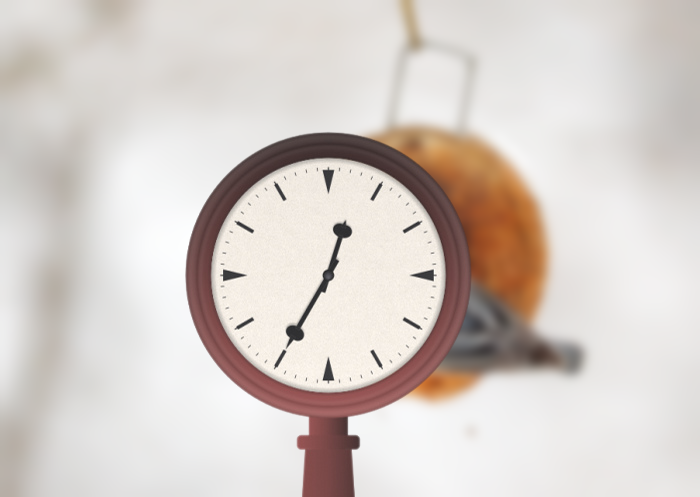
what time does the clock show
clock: 12:35
